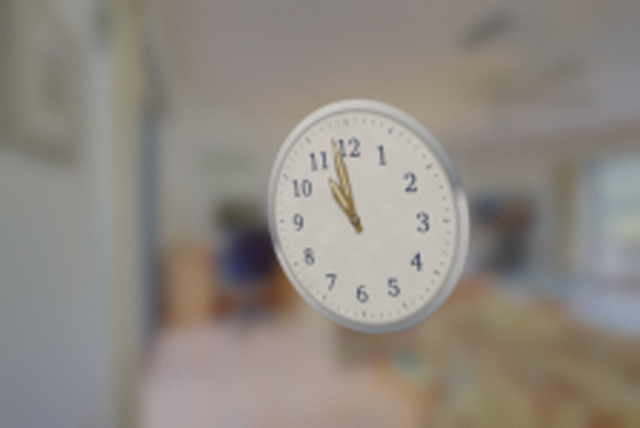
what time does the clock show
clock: 10:58
